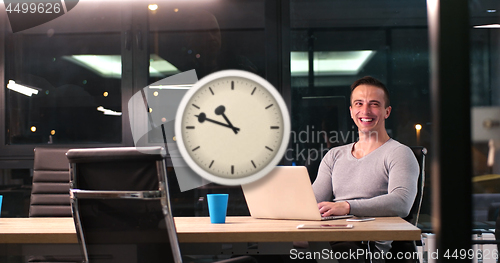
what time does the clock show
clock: 10:48
